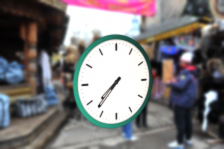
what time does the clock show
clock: 7:37
